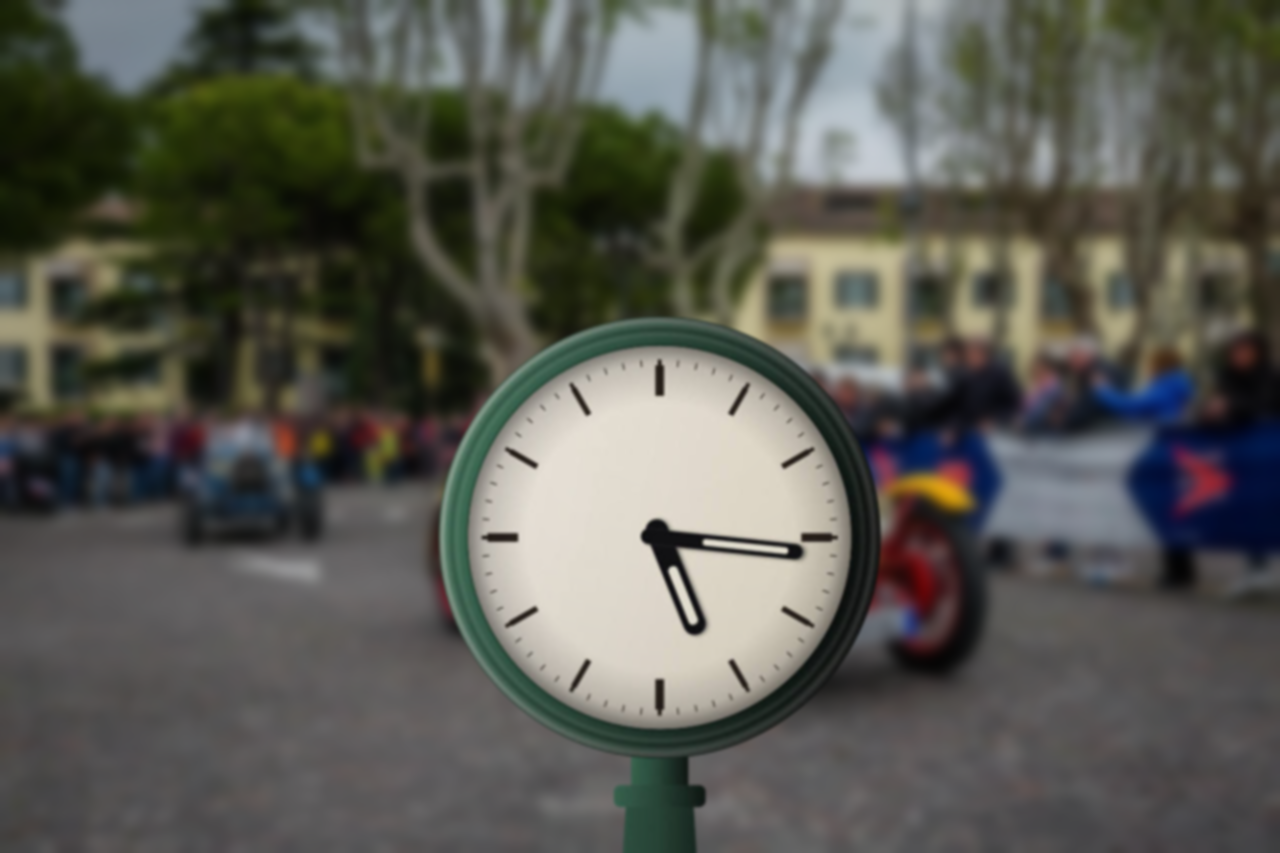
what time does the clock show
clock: 5:16
